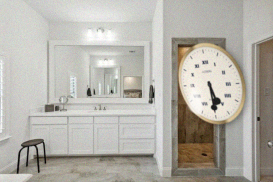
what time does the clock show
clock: 5:30
